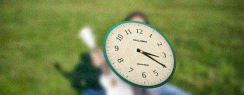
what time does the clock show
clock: 3:20
